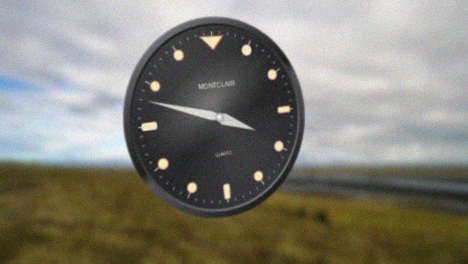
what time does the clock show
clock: 3:48
